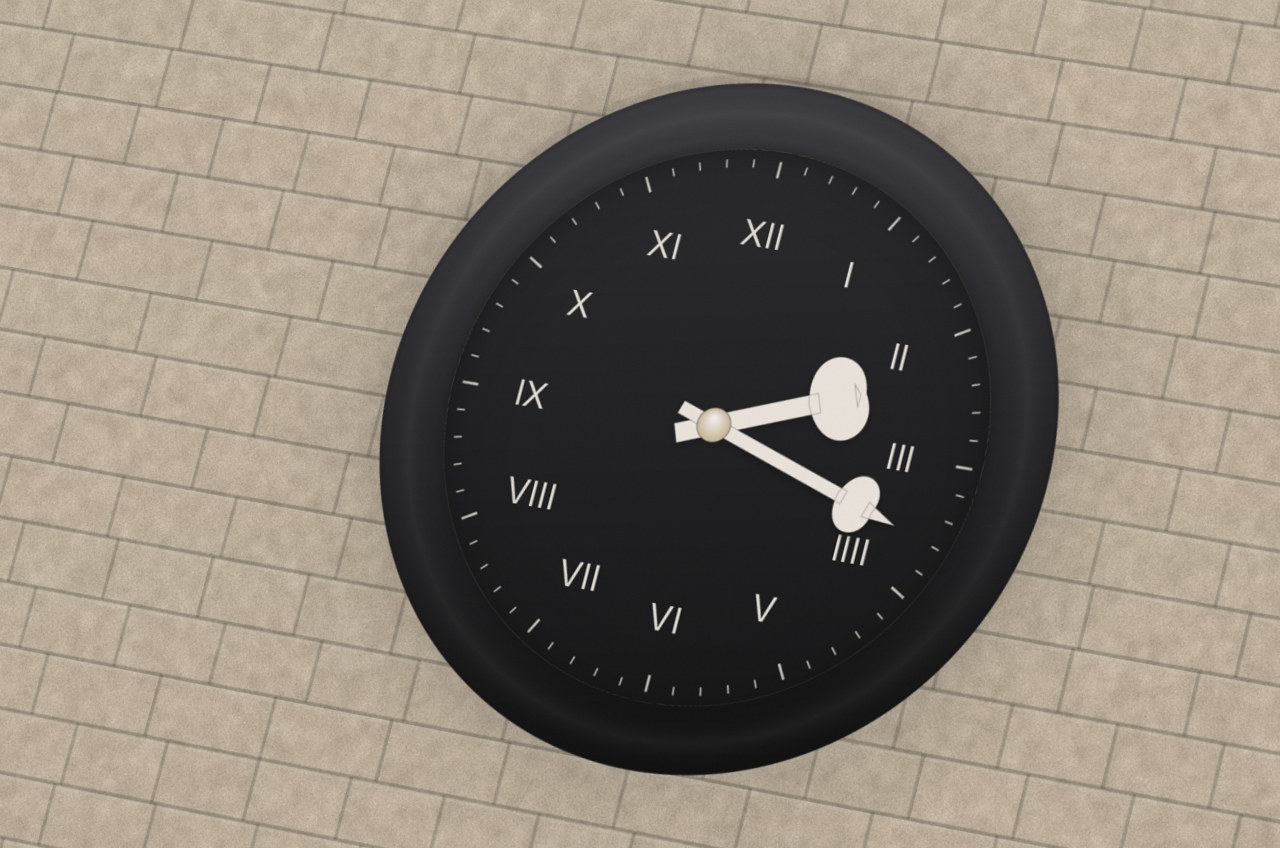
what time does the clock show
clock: 2:18
